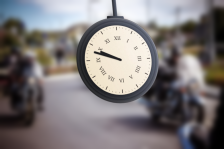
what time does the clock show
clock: 9:48
